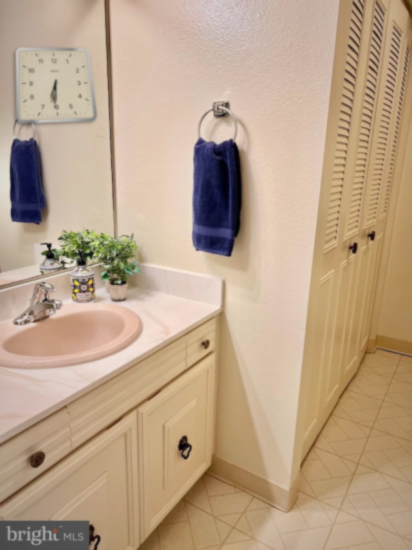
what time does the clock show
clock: 6:31
